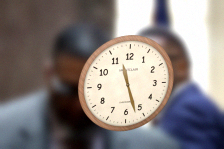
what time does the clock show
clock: 11:27
